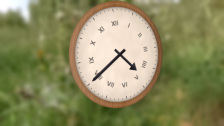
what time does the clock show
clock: 4:40
